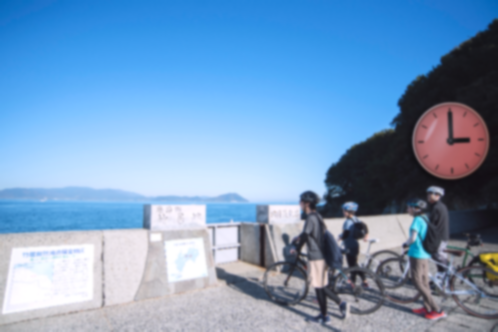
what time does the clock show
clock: 3:00
